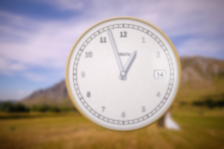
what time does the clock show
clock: 12:57
